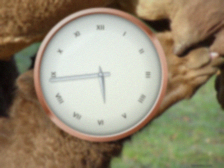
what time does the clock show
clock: 5:44
